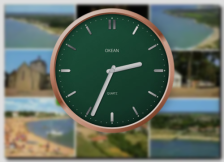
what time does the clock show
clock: 2:34
